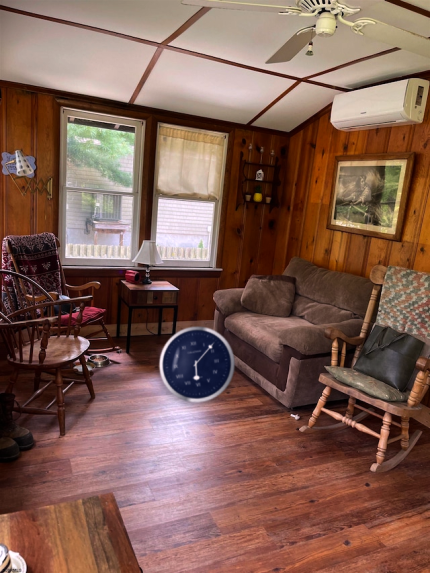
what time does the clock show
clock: 6:08
